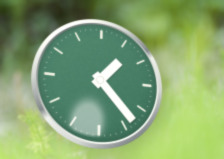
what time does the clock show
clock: 1:23
